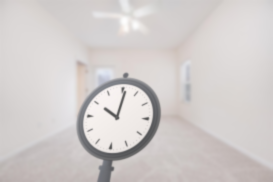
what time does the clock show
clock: 10:01
